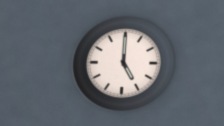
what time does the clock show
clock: 5:00
